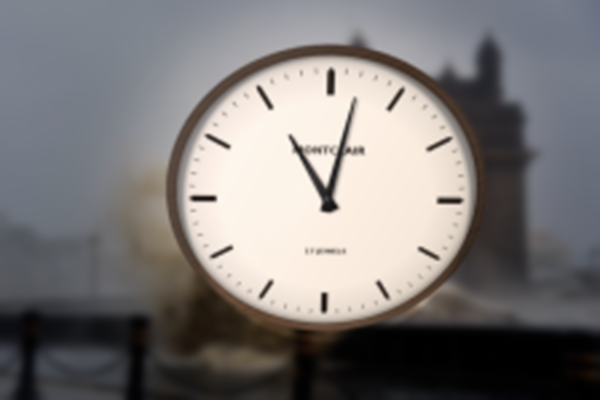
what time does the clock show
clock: 11:02
